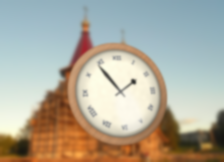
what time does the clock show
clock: 1:54
